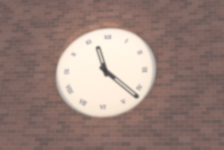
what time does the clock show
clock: 11:22
